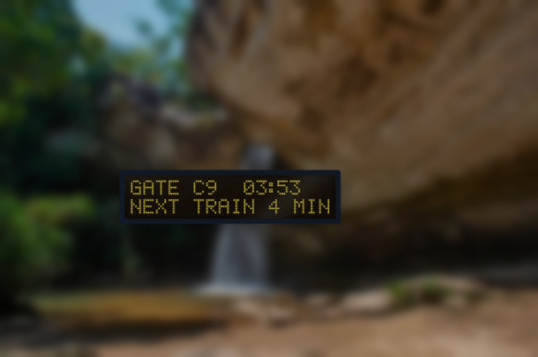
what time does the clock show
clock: 3:53
